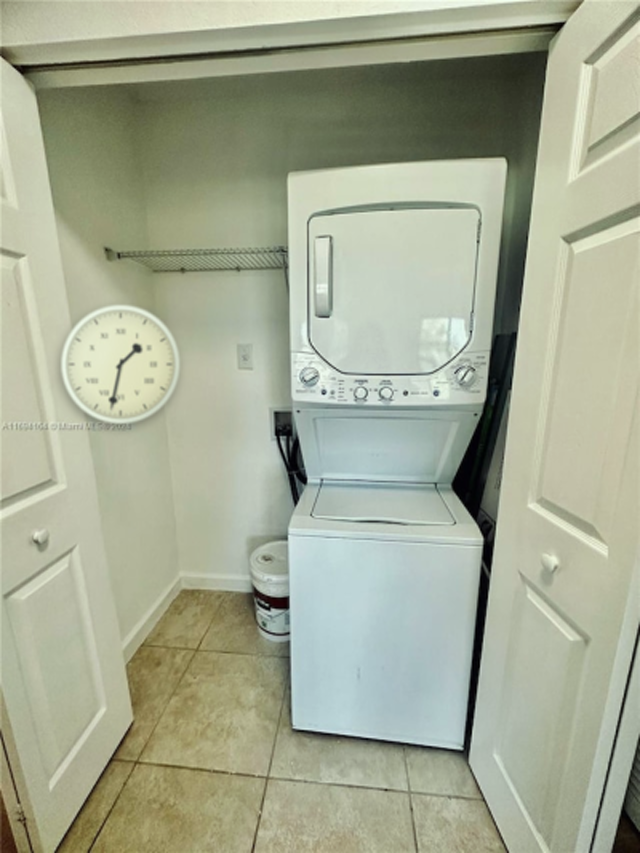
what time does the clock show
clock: 1:32
